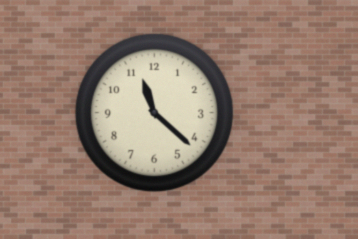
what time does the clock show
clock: 11:22
